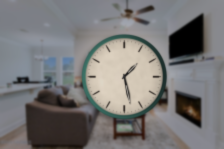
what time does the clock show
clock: 1:28
